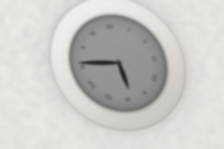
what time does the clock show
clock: 5:46
